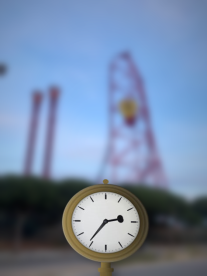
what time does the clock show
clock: 2:36
